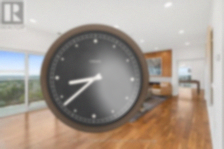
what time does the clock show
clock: 8:38
